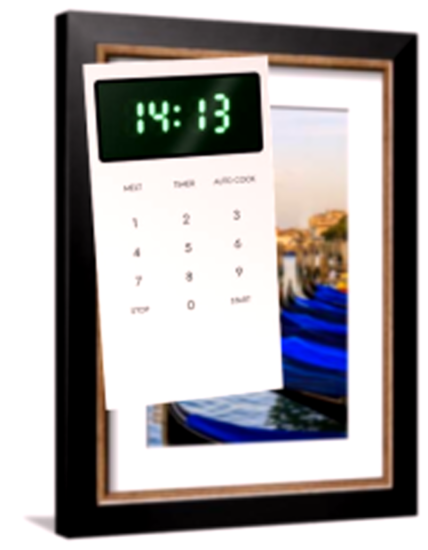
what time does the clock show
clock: 14:13
